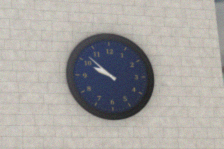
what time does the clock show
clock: 9:52
